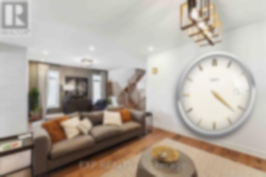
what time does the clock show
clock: 4:22
